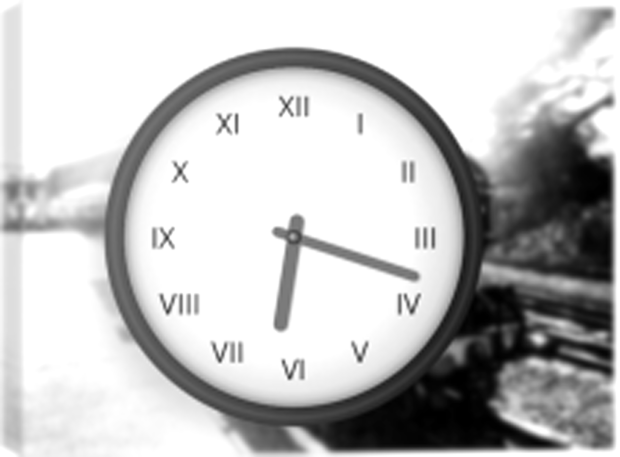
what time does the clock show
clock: 6:18
